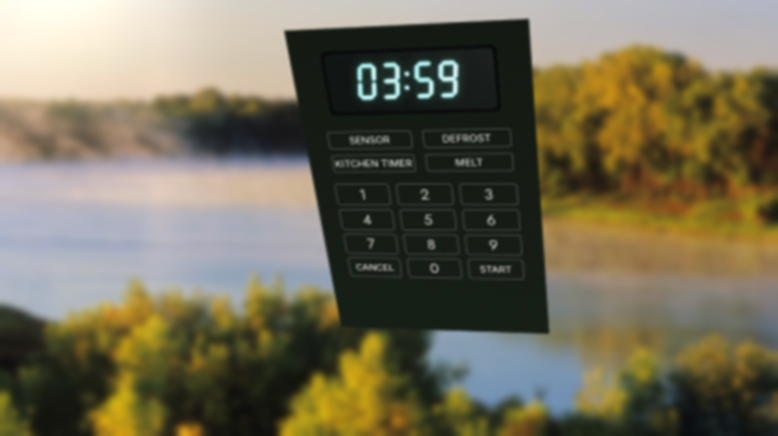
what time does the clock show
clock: 3:59
